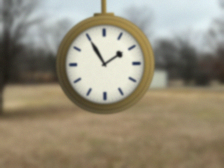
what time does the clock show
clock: 1:55
